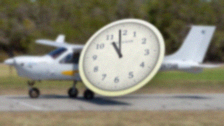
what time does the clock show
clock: 10:59
